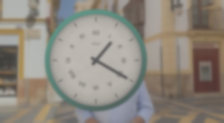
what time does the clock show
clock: 1:20
